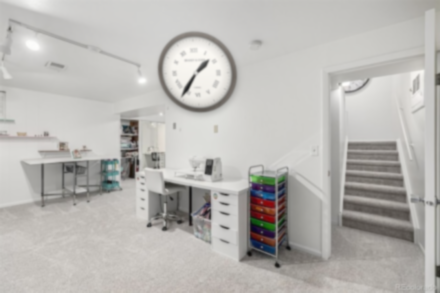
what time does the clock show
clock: 1:36
